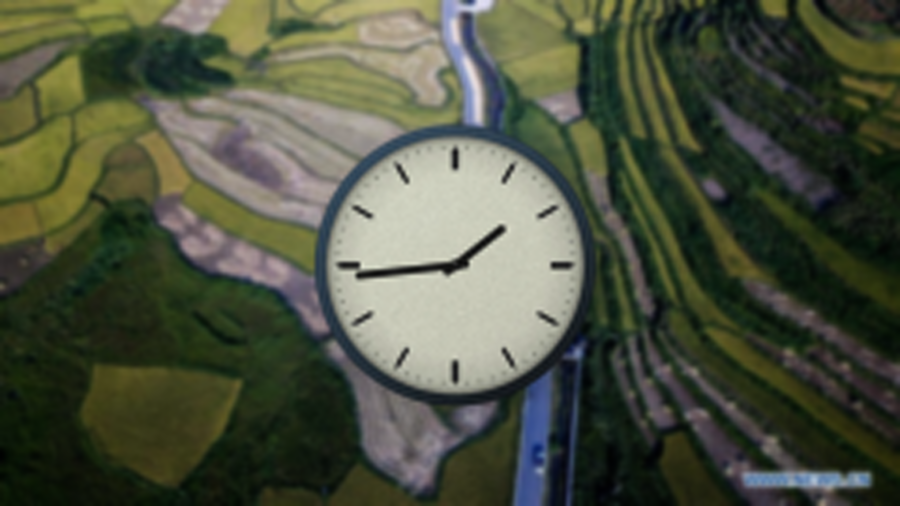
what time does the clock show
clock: 1:44
